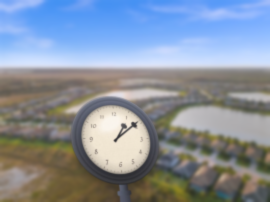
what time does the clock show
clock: 1:09
